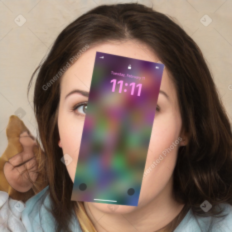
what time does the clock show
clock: 11:11
